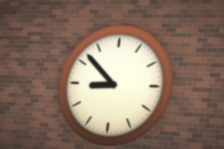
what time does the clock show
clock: 8:52
